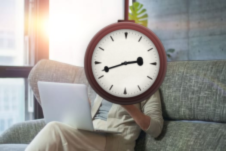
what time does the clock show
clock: 2:42
